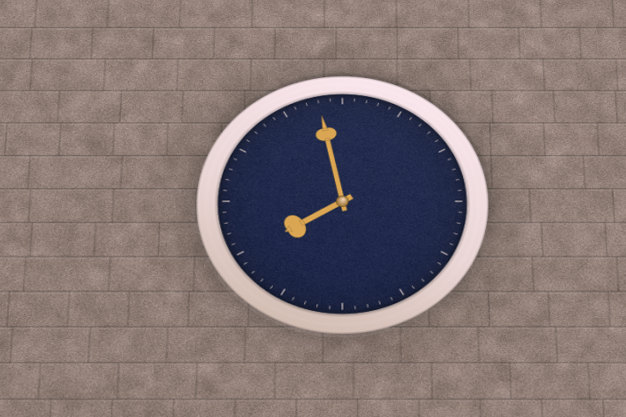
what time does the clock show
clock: 7:58
